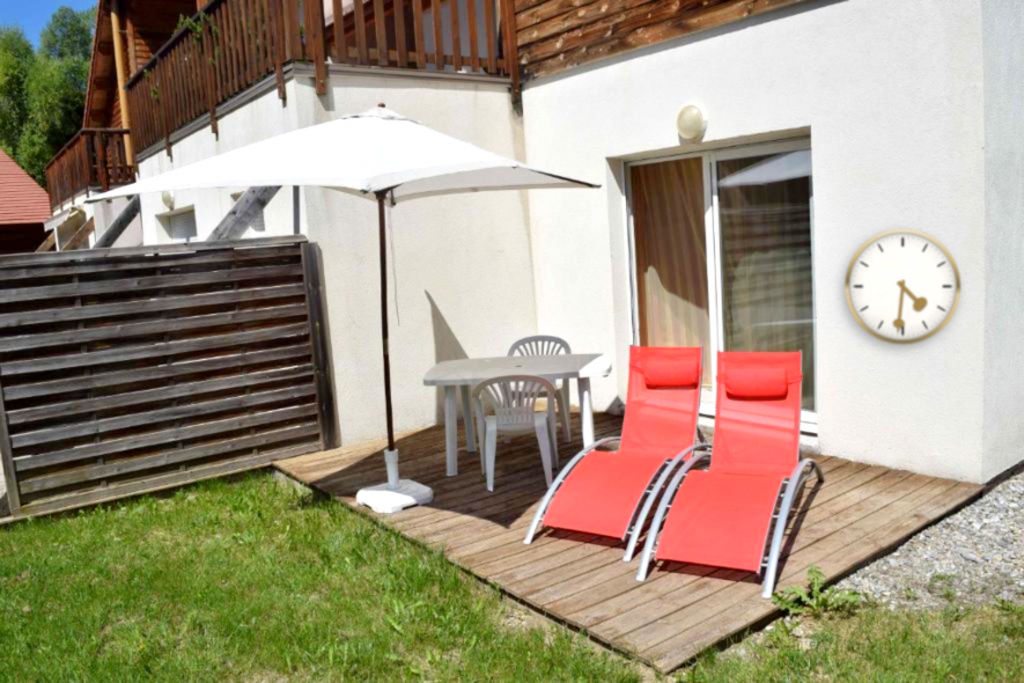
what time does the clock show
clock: 4:31
